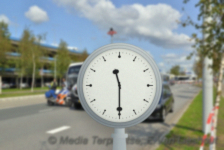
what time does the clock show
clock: 11:30
